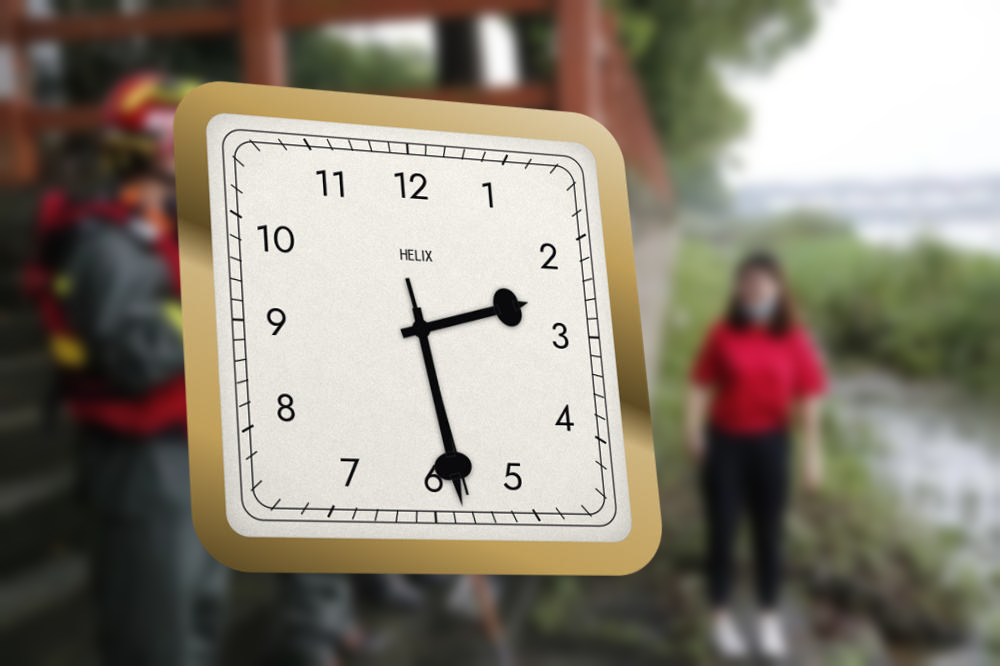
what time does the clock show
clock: 2:28:28
